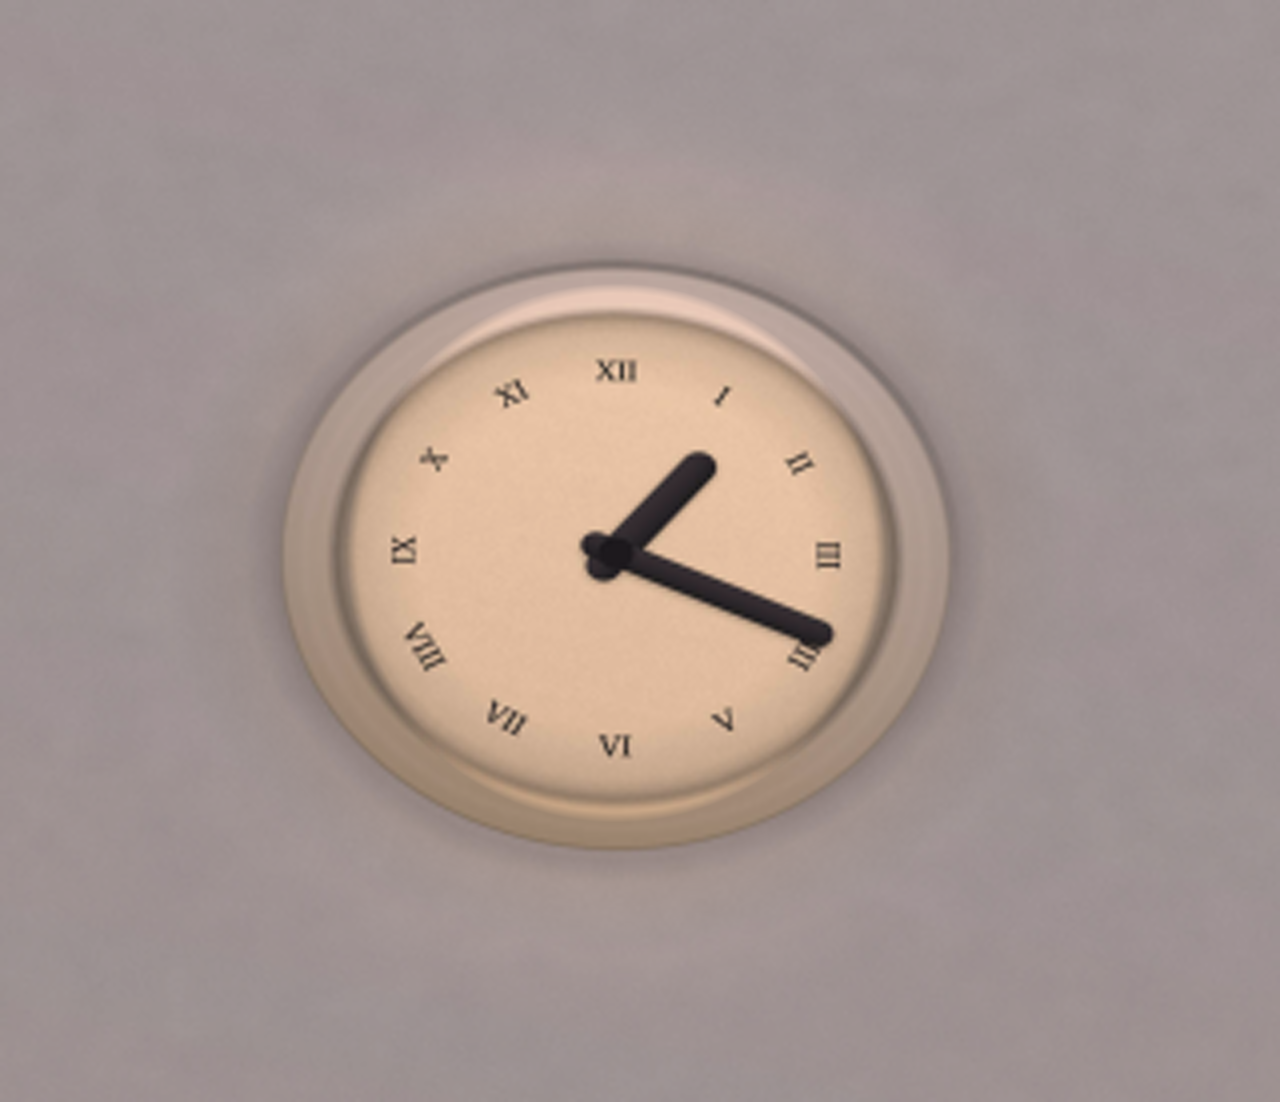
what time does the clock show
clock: 1:19
